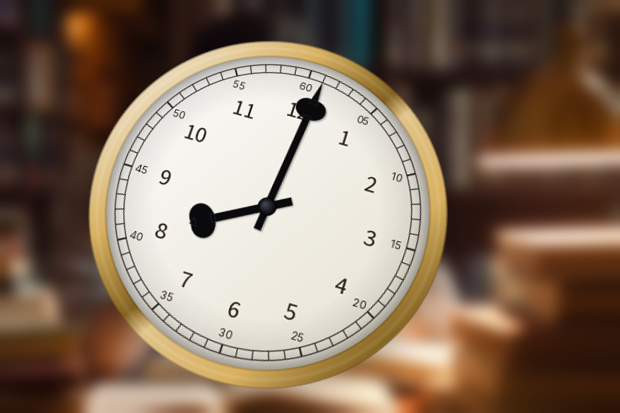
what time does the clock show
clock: 8:01
